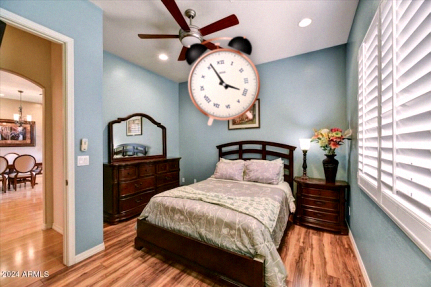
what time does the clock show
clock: 3:56
